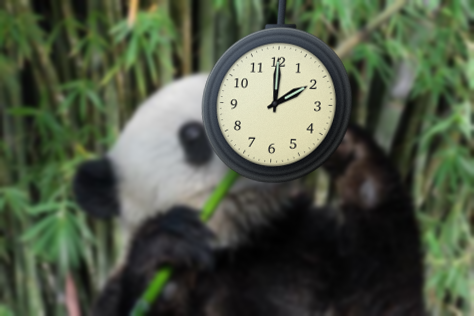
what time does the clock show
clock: 2:00
